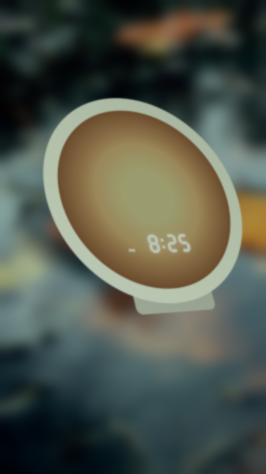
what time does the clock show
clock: 8:25
